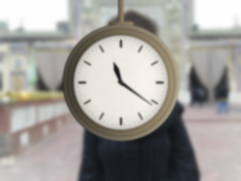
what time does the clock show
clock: 11:21
